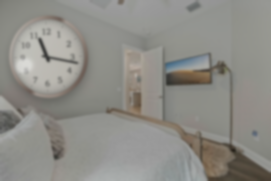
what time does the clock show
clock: 11:17
